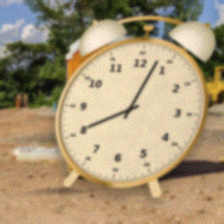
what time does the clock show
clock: 8:03
